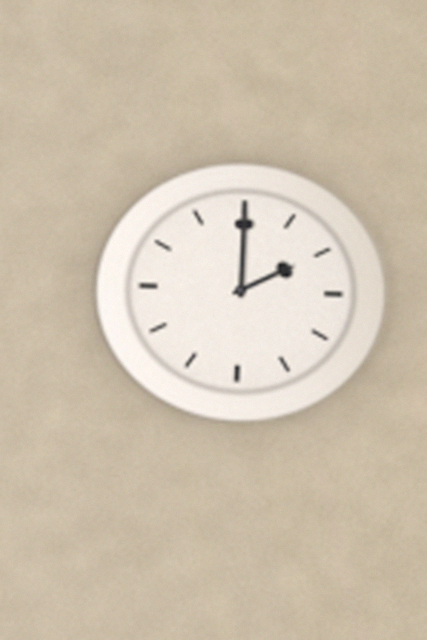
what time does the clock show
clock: 2:00
